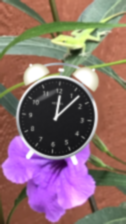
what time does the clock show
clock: 12:07
